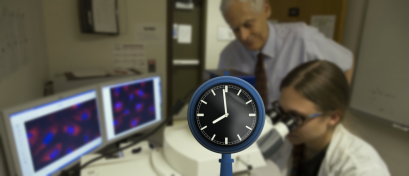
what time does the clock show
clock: 7:59
